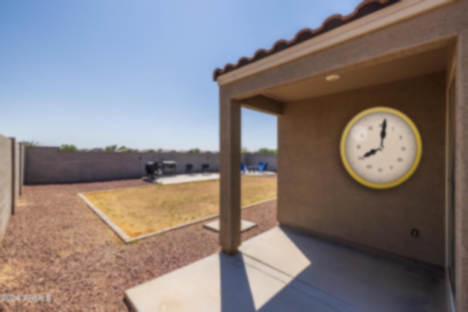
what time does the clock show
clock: 8:01
